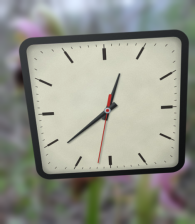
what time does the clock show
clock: 12:38:32
